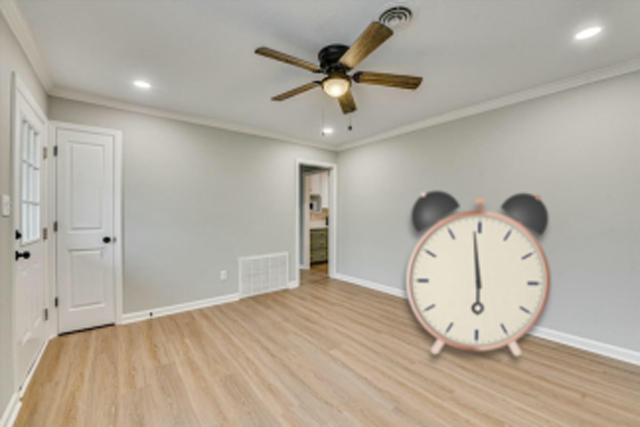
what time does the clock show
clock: 5:59
